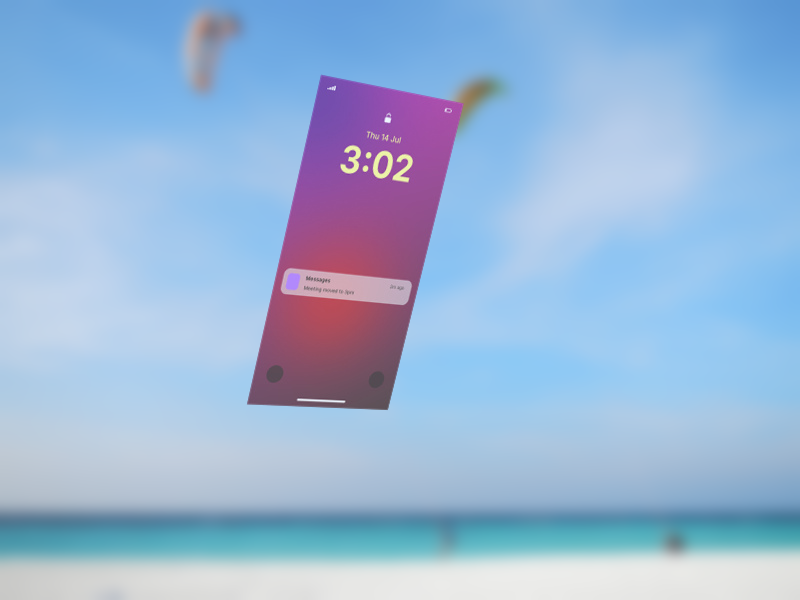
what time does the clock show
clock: 3:02
